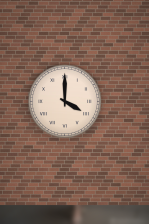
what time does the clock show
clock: 4:00
